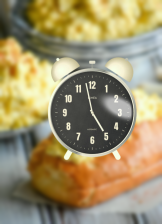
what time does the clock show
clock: 4:58
